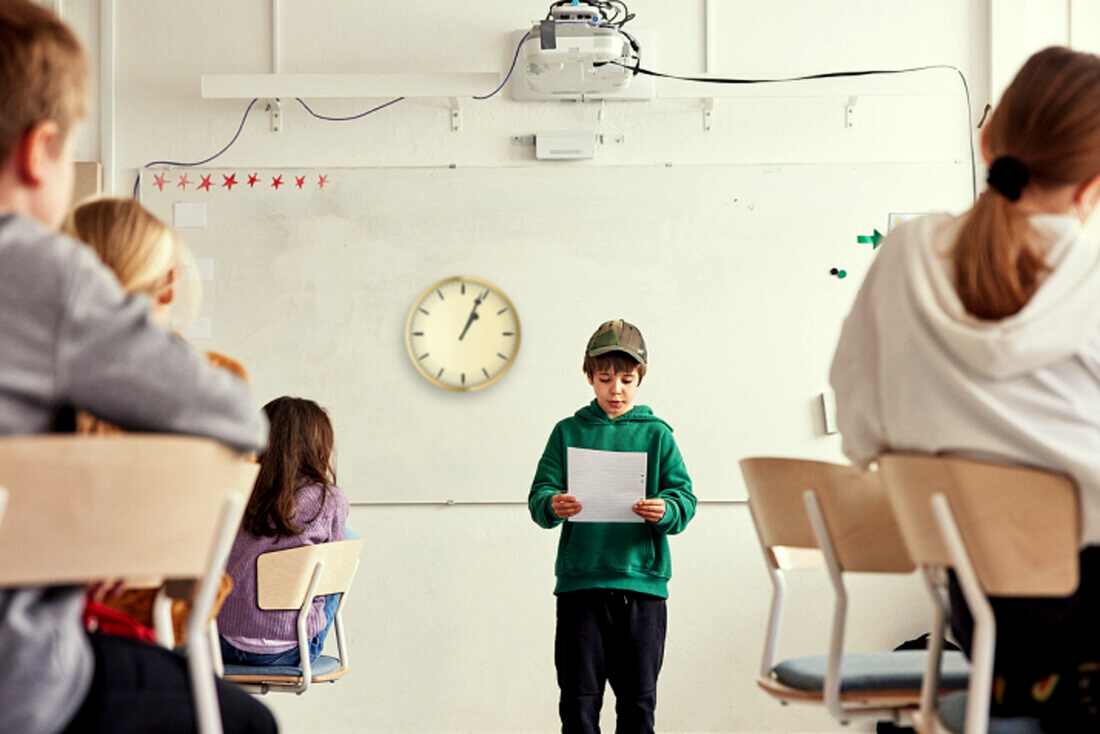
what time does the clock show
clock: 1:04
